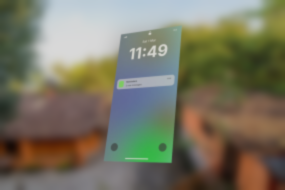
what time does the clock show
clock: 11:49
